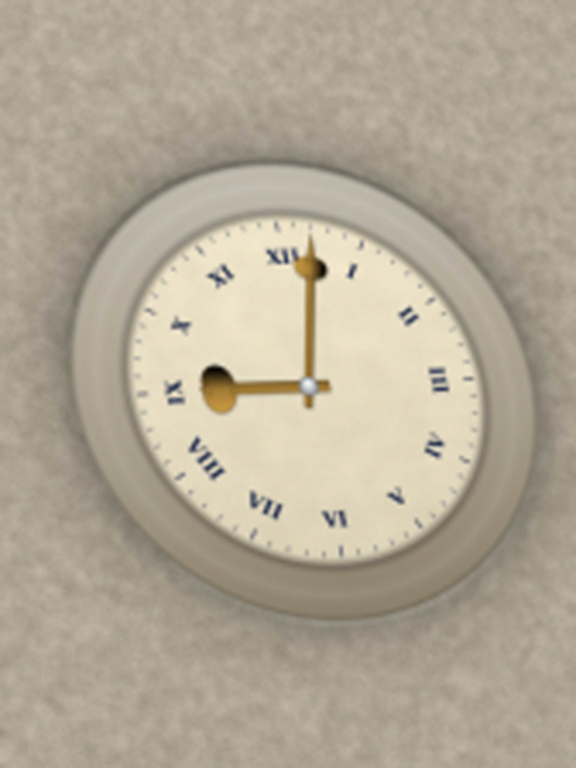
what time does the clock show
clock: 9:02
